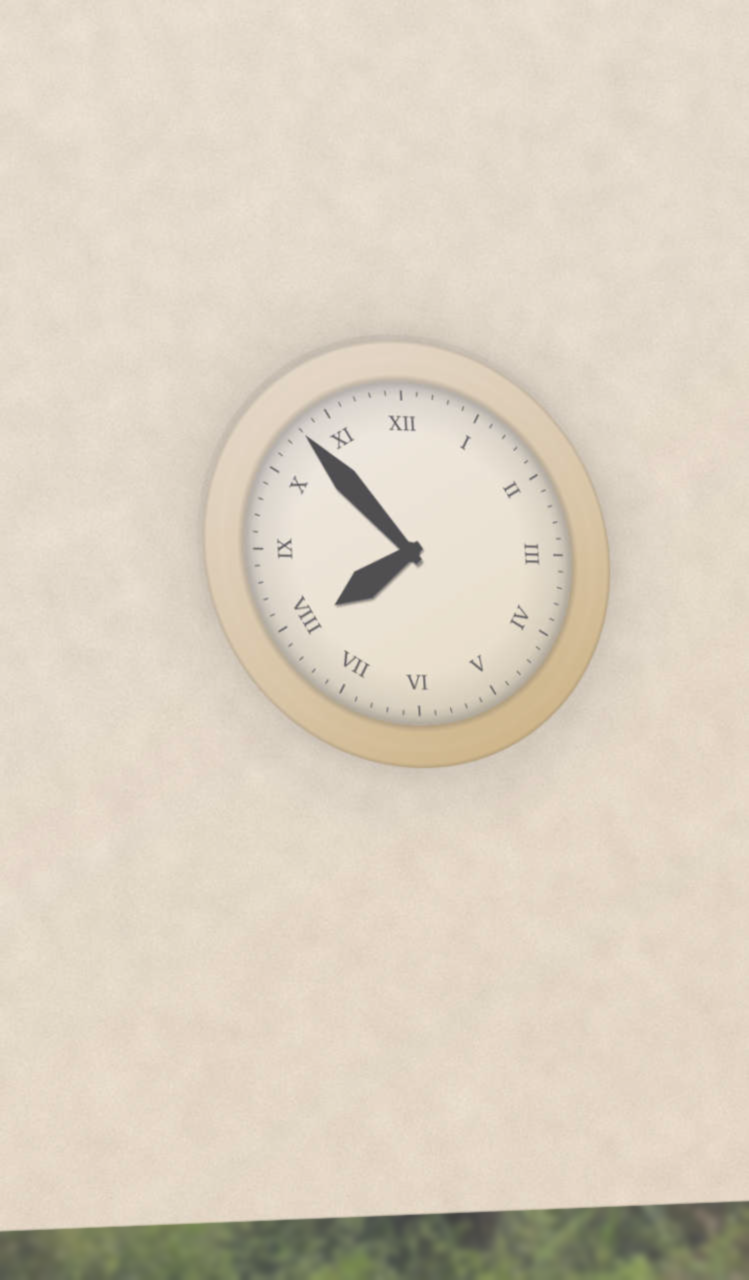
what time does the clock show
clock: 7:53
